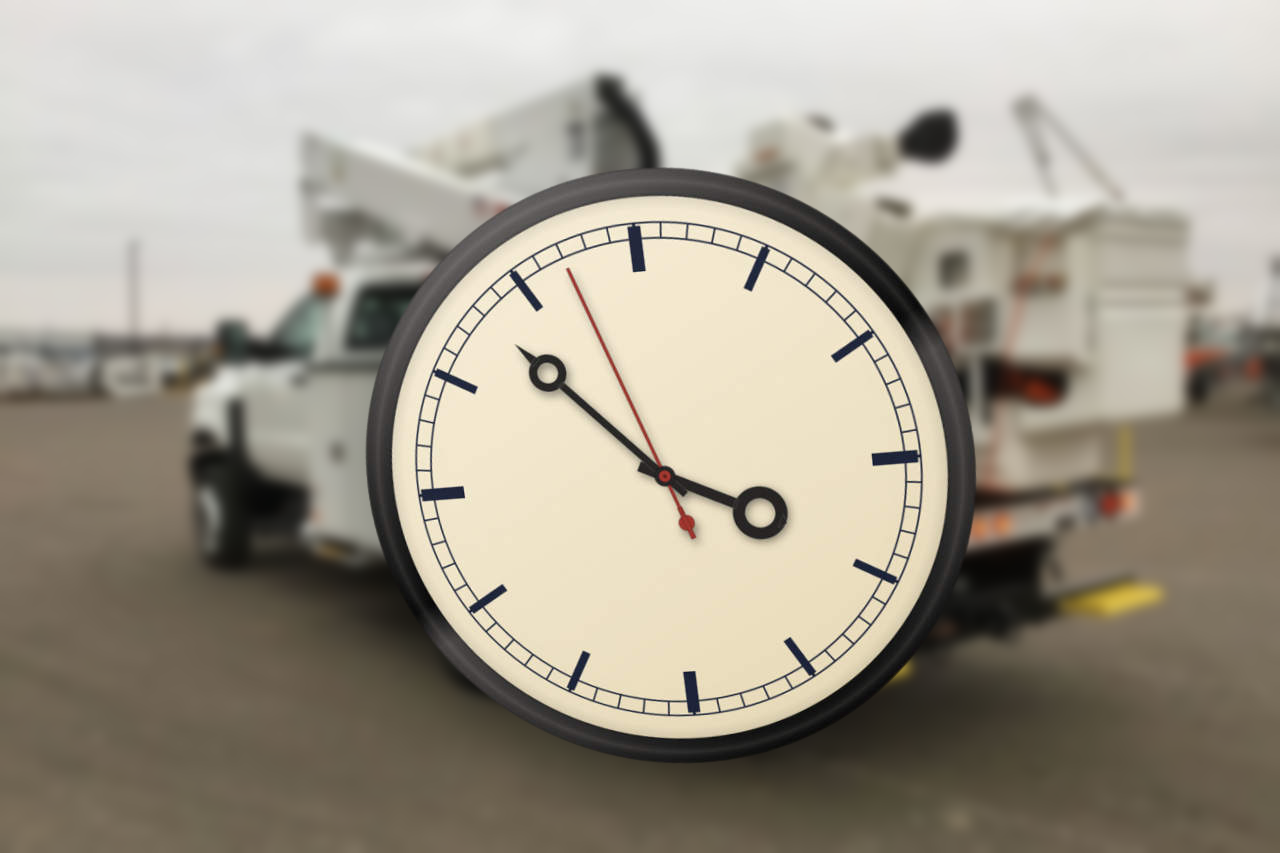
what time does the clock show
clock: 3:52:57
